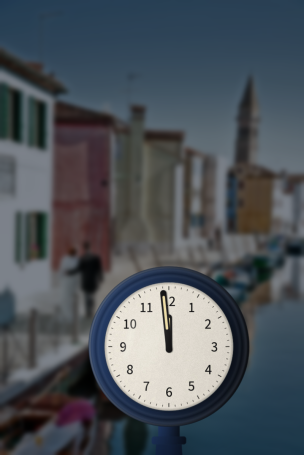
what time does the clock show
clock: 11:59
